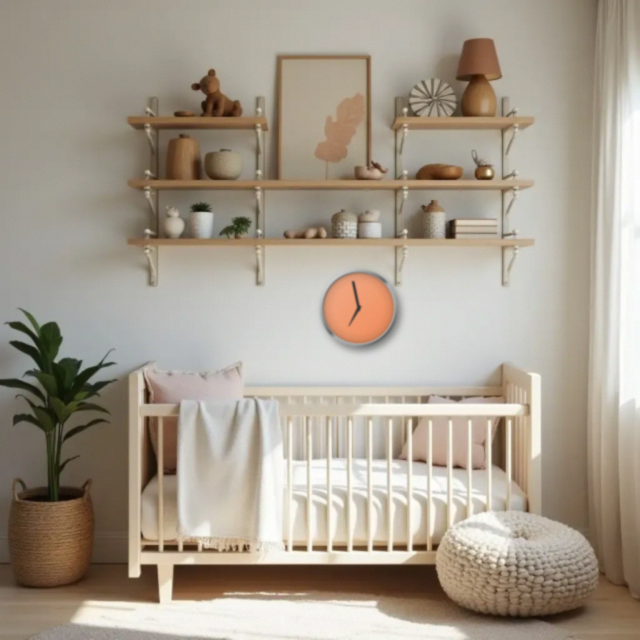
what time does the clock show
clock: 6:58
